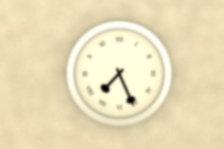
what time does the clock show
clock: 7:26
